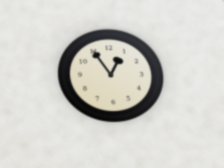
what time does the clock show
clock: 12:55
